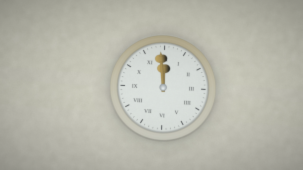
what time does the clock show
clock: 11:59
